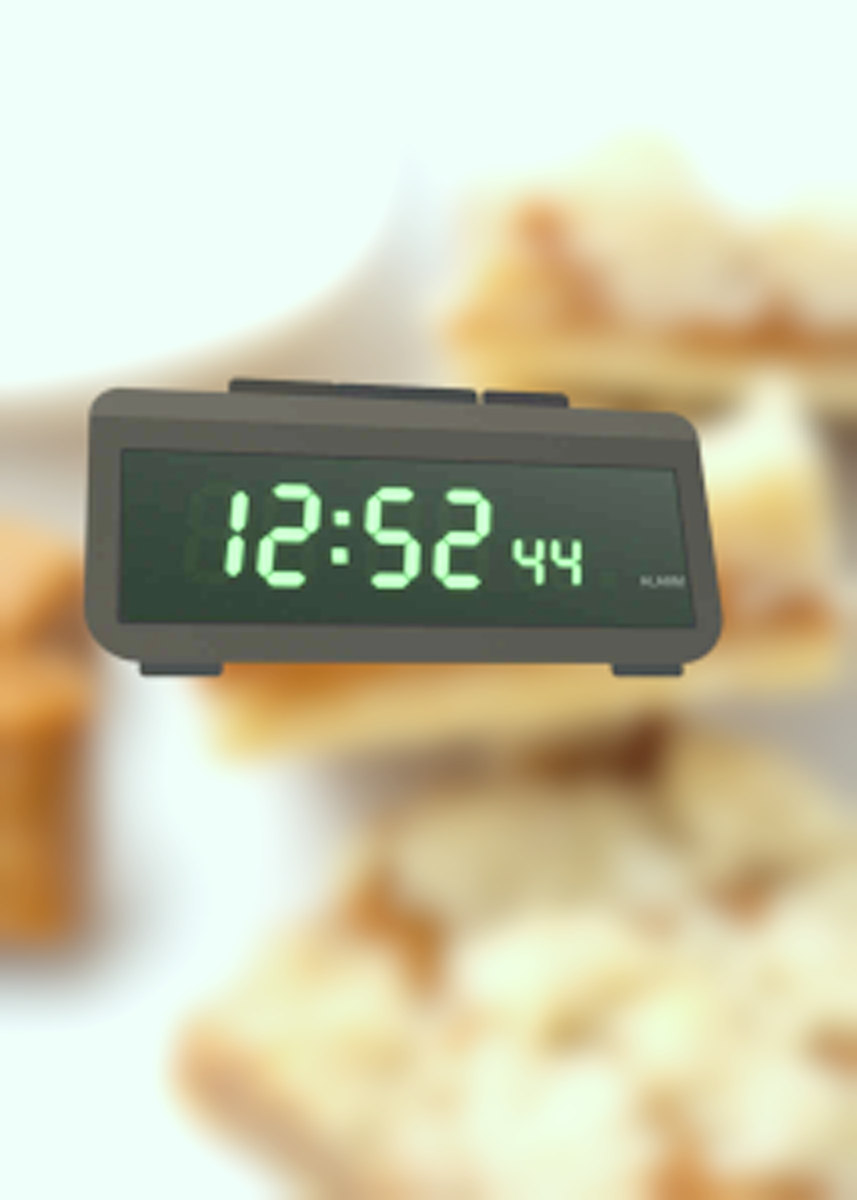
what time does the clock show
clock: 12:52:44
